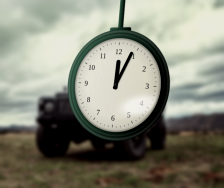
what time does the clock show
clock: 12:04
